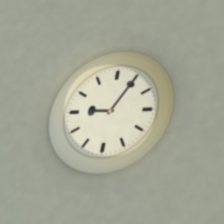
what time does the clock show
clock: 9:05
